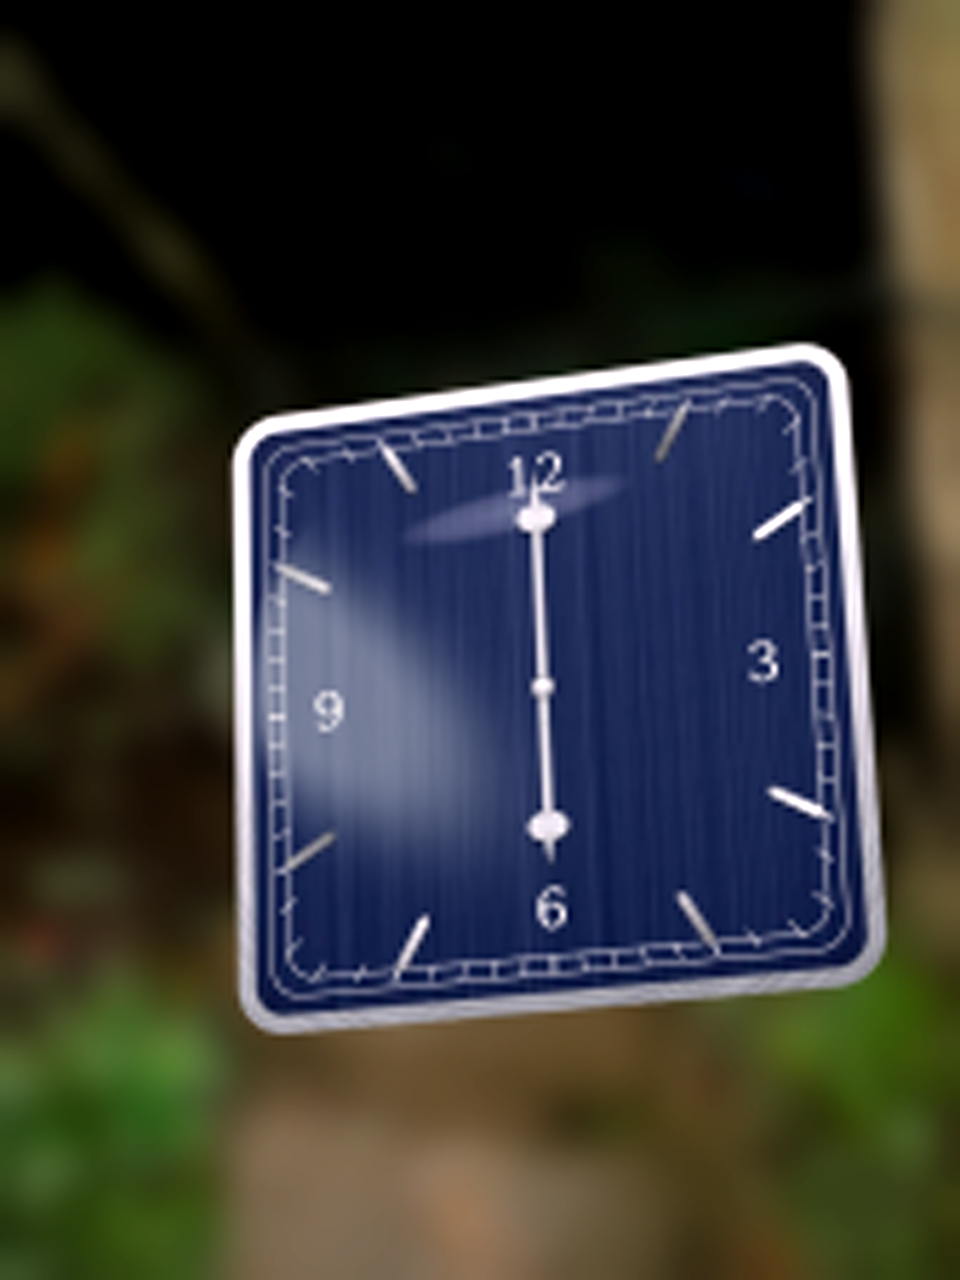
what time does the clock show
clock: 6:00
